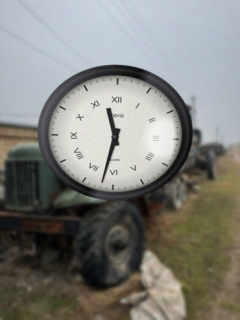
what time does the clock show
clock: 11:32
